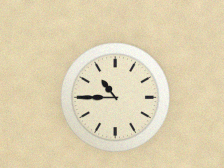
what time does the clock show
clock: 10:45
